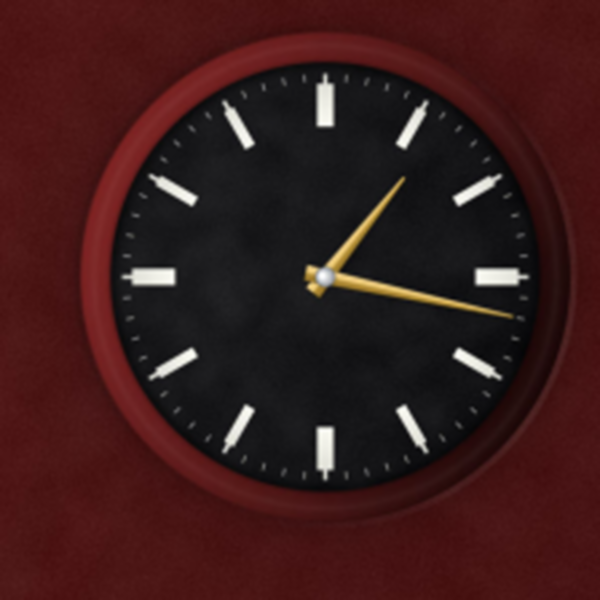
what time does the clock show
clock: 1:17
